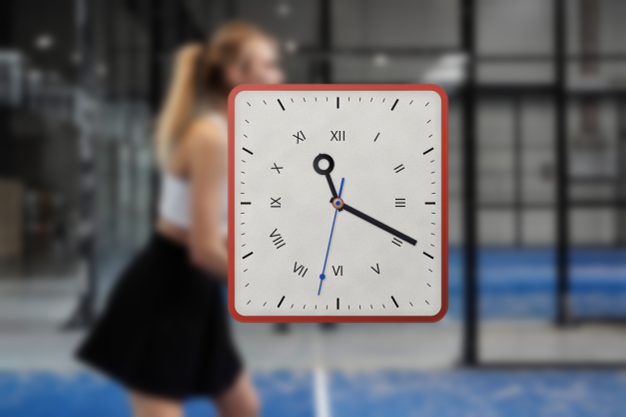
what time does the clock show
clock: 11:19:32
